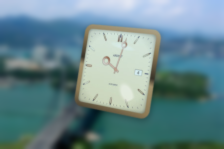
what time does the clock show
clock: 10:02
